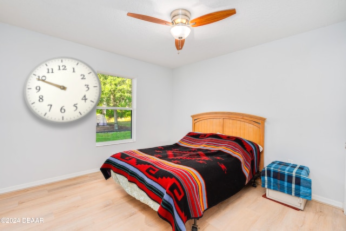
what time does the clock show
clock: 9:49
